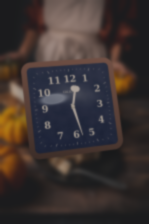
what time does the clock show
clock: 12:28
